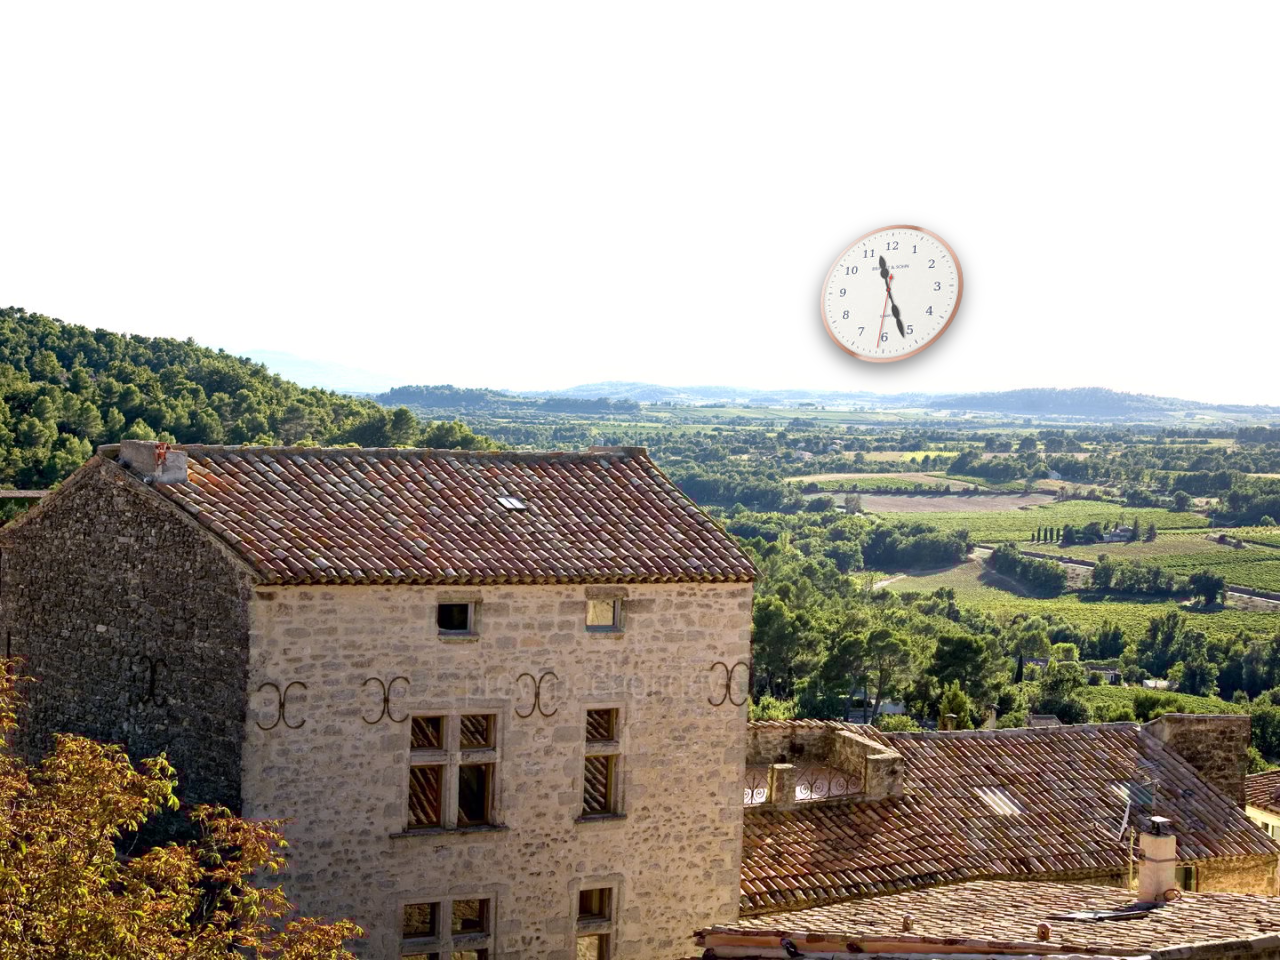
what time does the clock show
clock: 11:26:31
